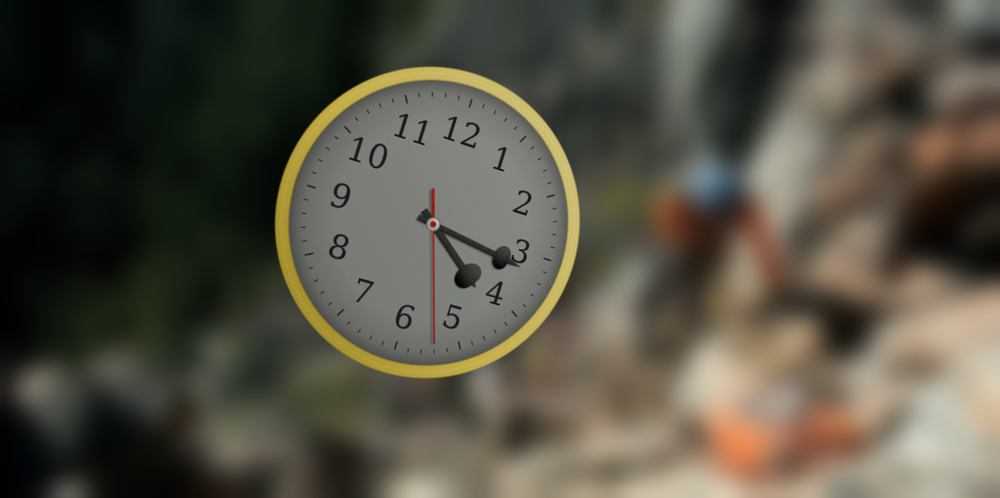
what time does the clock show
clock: 4:16:27
